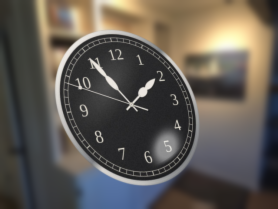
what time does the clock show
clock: 1:54:49
